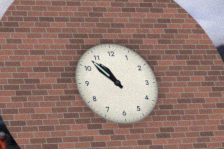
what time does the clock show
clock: 10:53
